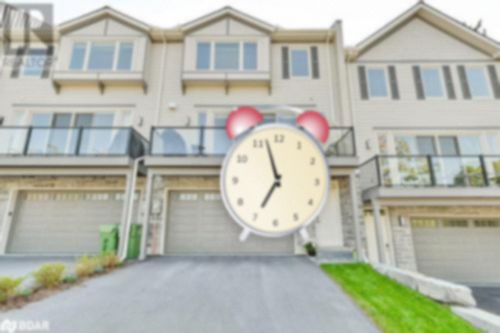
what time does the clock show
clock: 6:57
